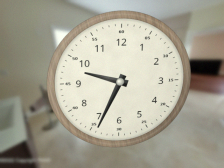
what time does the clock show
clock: 9:34
